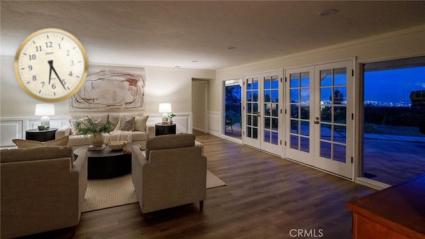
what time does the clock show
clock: 6:26
